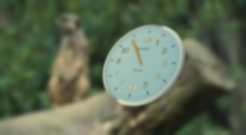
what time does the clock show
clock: 10:54
